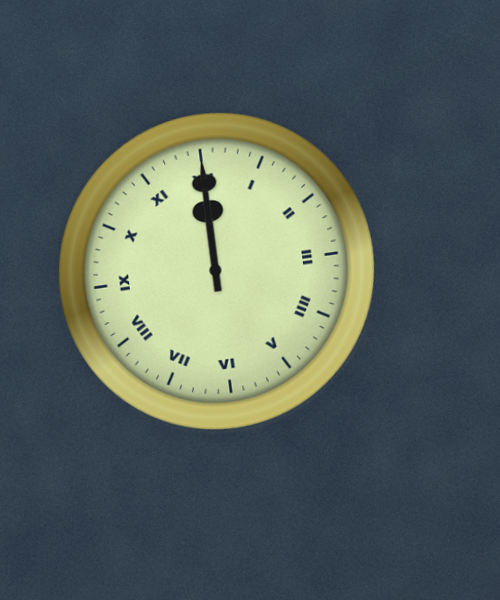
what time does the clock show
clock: 12:00
